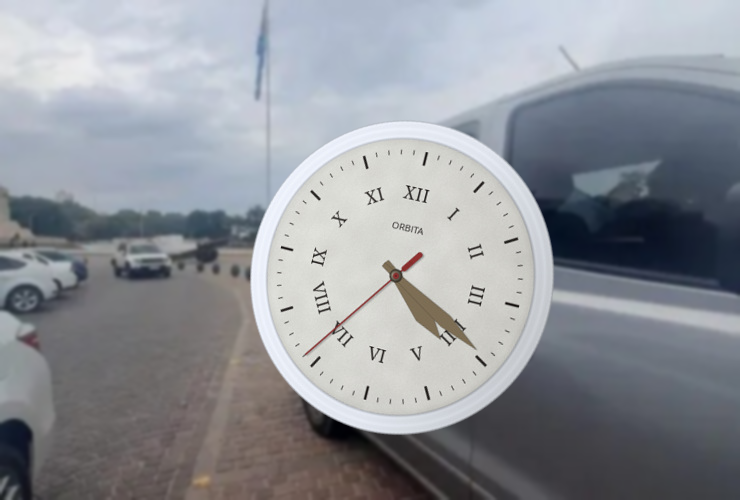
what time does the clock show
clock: 4:19:36
